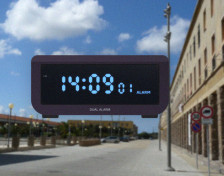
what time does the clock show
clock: 14:09:01
